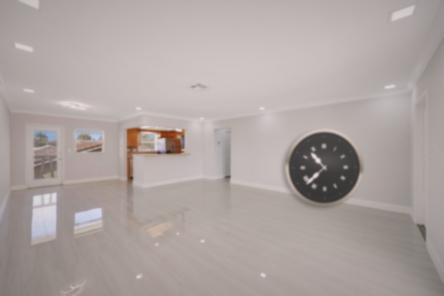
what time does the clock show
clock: 10:38
